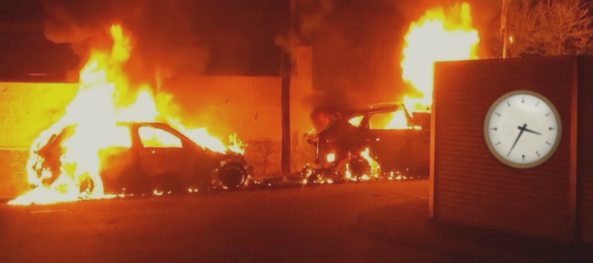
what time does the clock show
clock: 3:35
